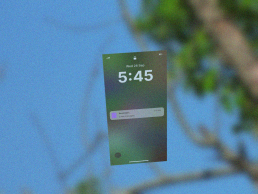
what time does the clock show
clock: 5:45
